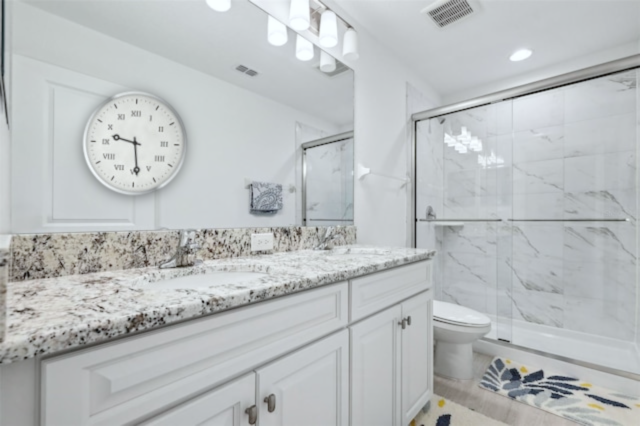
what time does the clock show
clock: 9:29
